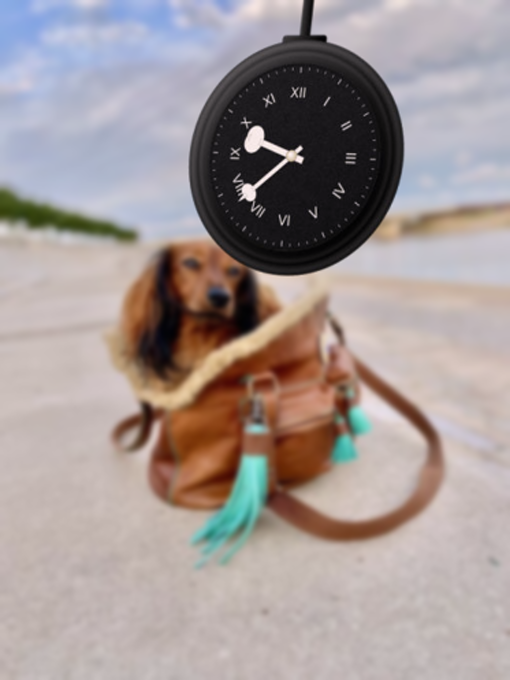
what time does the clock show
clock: 9:38
